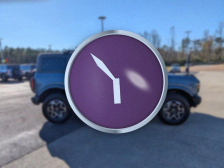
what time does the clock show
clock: 5:53
